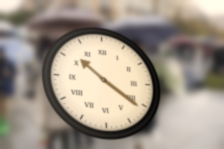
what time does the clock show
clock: 10:21
